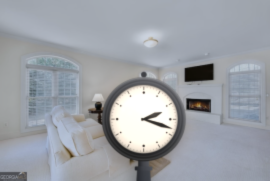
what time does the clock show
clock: 2:18
